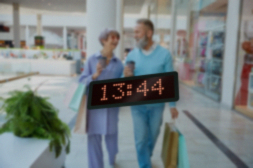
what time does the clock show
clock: 13:44
